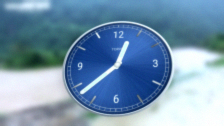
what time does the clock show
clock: 12:38
